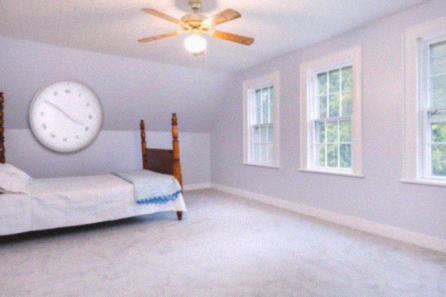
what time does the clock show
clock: 3:50
